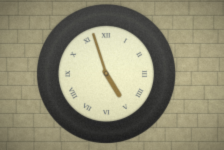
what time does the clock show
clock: 4:57
